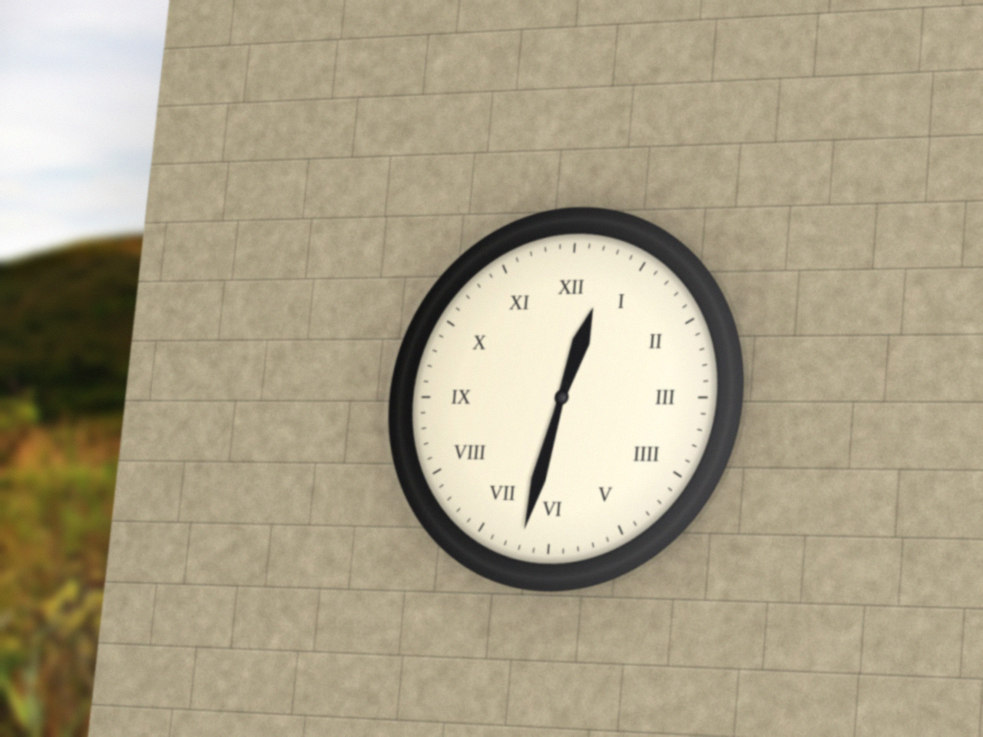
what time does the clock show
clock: 12:32
